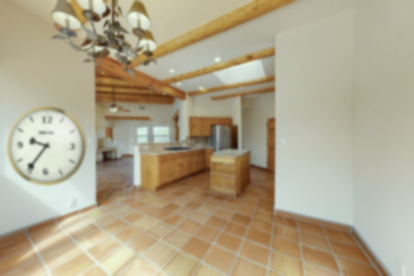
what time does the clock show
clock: 9:36
